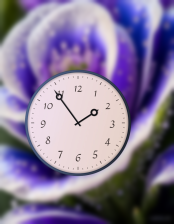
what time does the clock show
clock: 1:54
